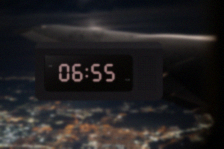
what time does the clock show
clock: 6:55
